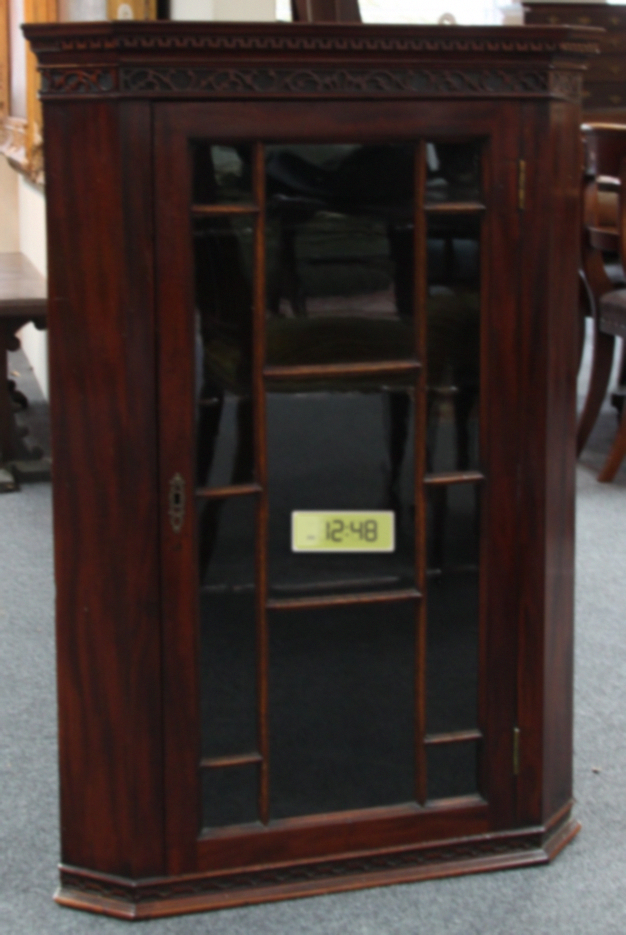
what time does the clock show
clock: 12:48
